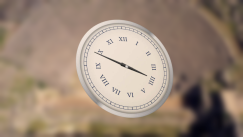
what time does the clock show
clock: 3:49
